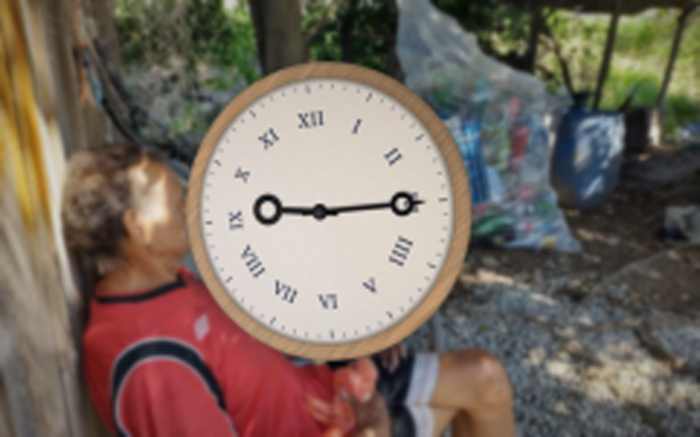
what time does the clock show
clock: 9:15
